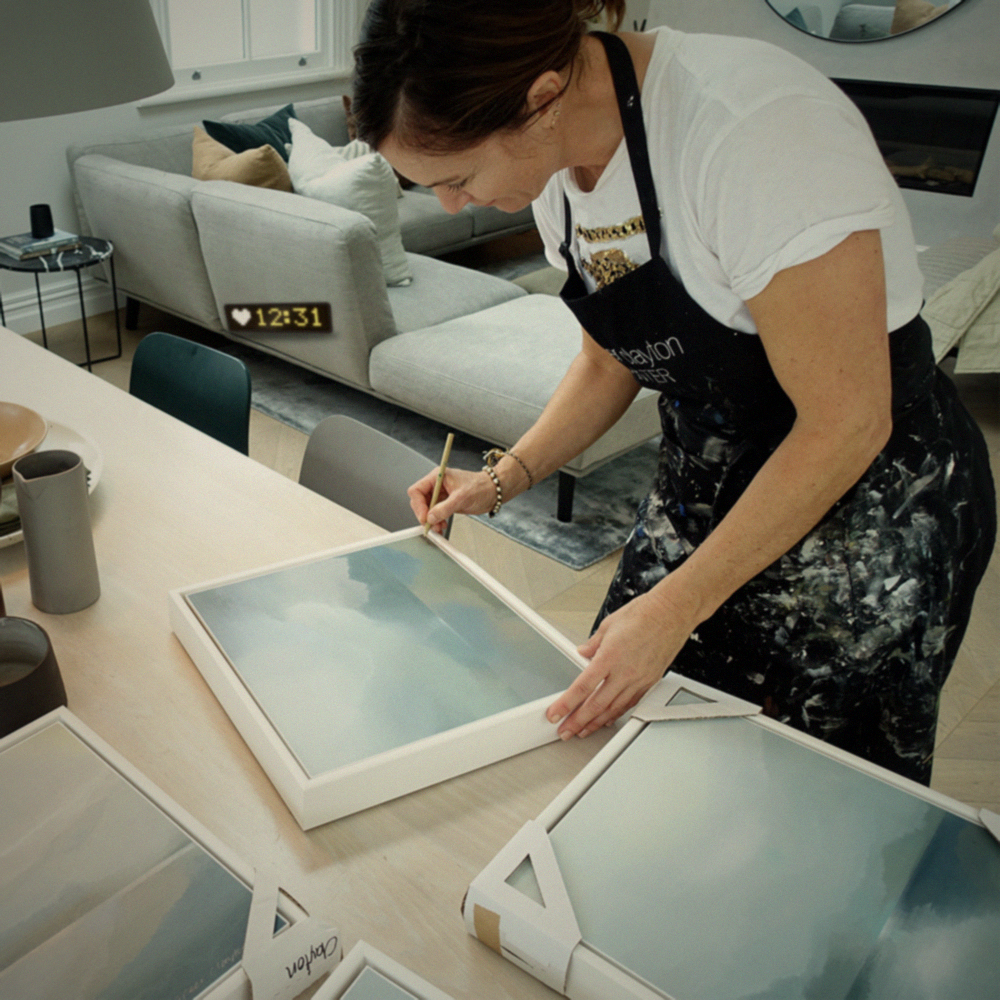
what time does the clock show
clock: 12:31
